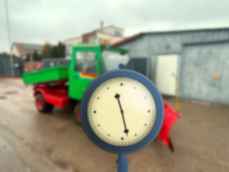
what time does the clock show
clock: 11:28
